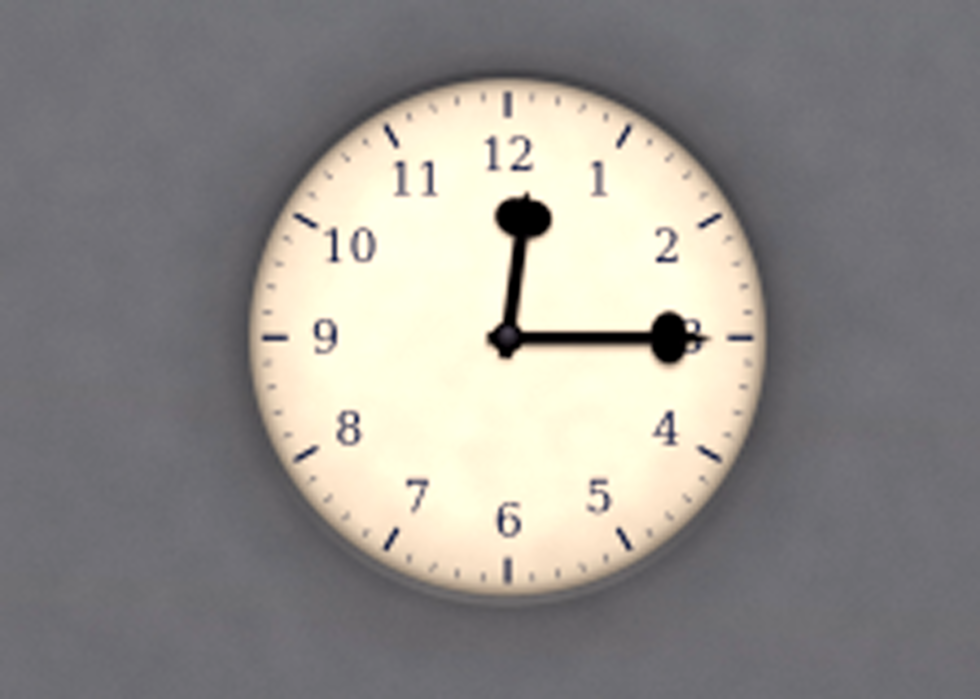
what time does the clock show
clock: 12:15
